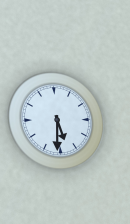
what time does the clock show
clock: 5:31
